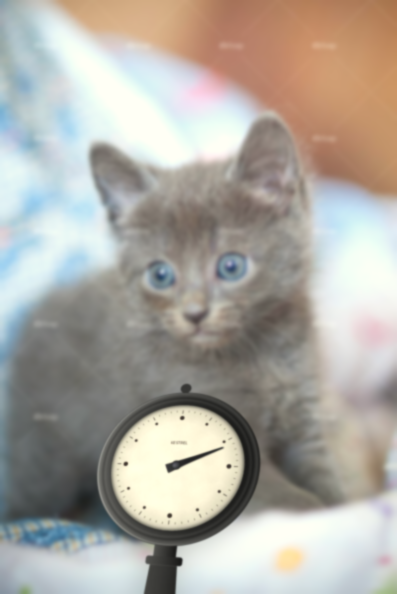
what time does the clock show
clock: 2:11
